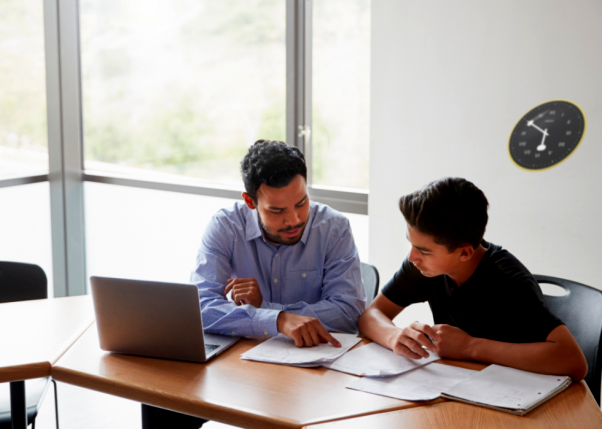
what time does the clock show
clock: 5:50
